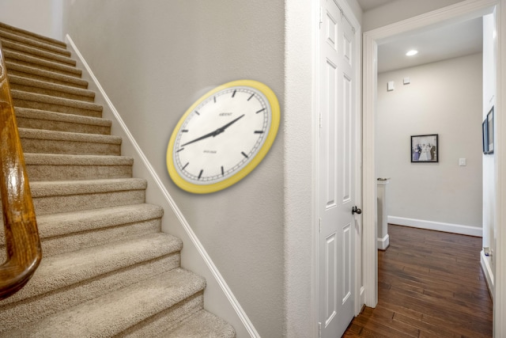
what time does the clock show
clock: 1:41
